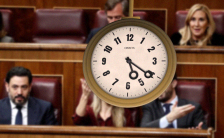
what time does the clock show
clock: 5:21
